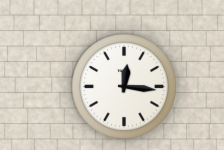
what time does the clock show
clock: 12:16
